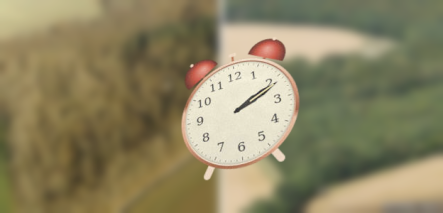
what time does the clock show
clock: 2:11
